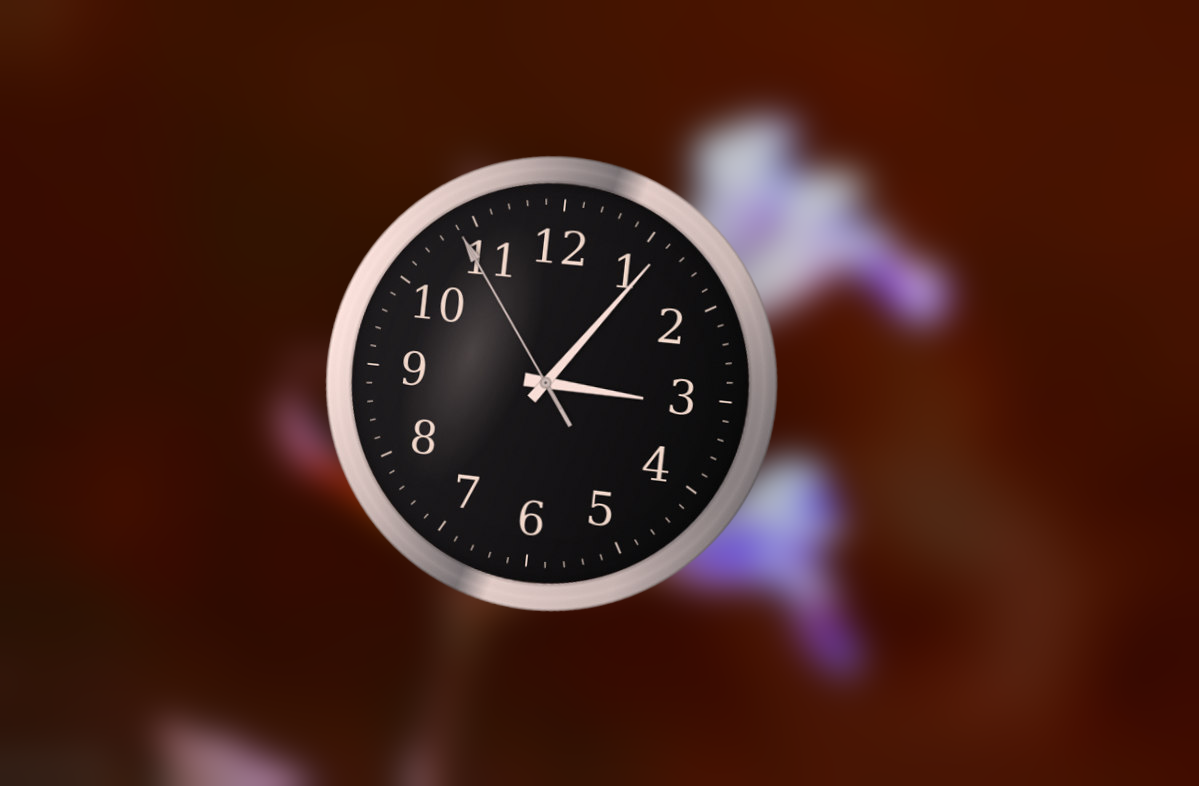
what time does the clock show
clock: 3:05:54
